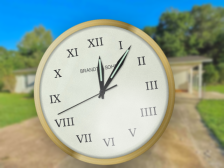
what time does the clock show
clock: 12:06:42
